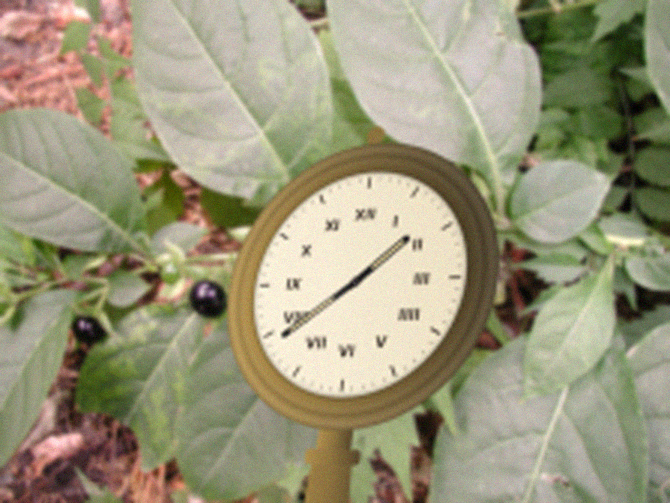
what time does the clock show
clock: 1:39
